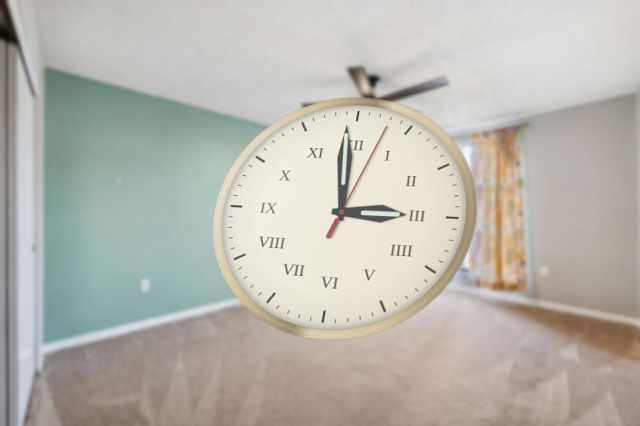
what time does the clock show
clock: 2:59:03
